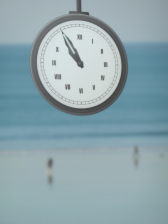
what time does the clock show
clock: 10:55
